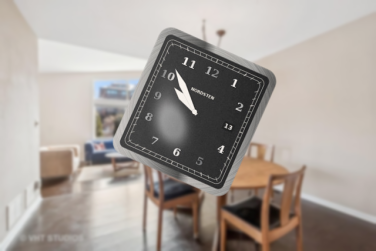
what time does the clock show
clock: 9:52
